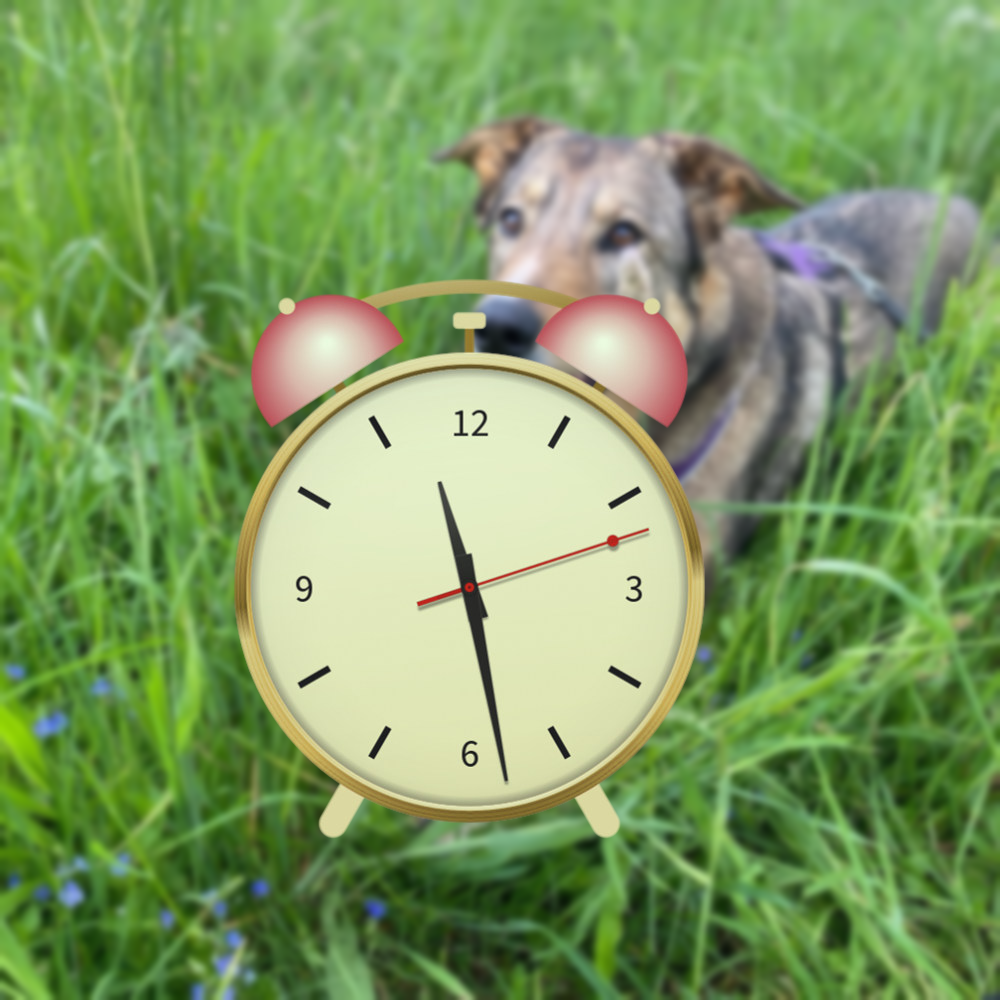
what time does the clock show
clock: 11:28:12
